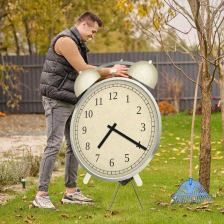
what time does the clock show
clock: 7:20
